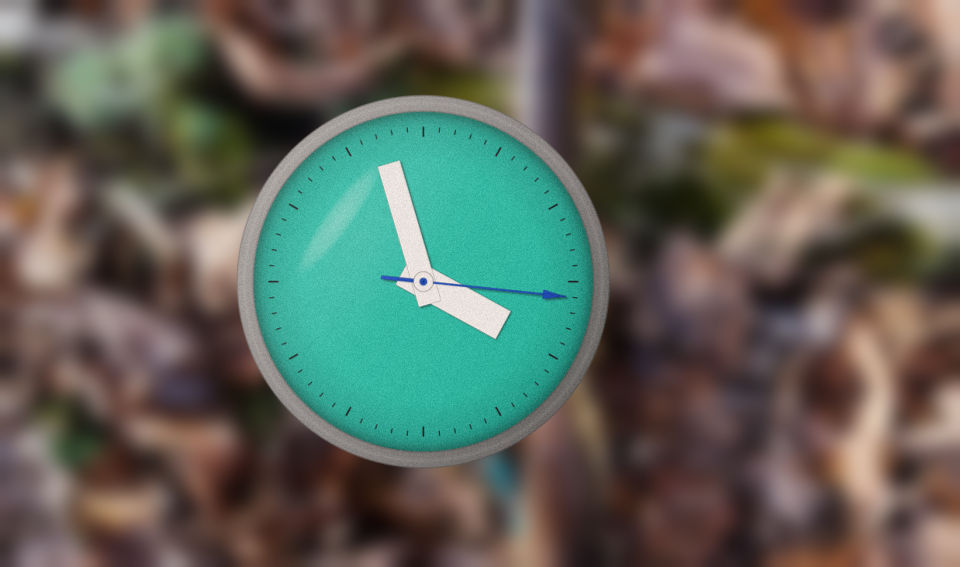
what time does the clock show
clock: 3:57:16
